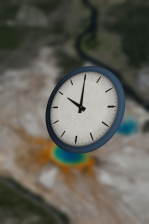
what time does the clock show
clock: 10:00
